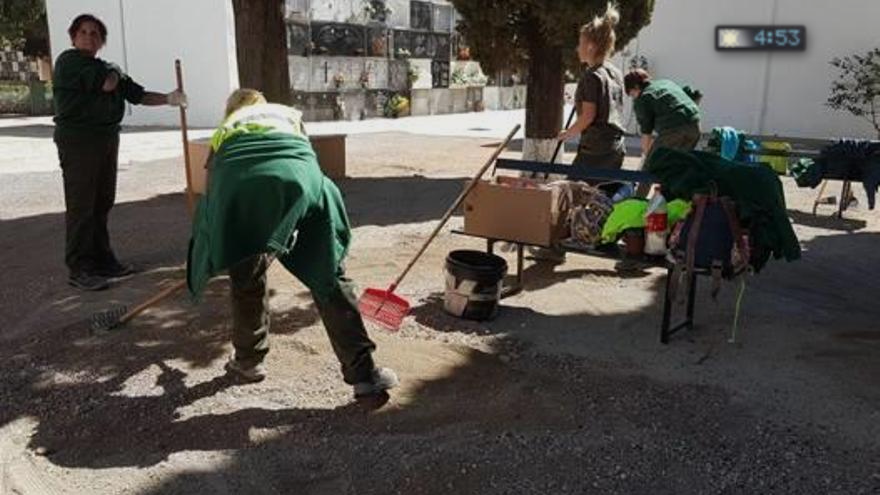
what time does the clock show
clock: 4:53
